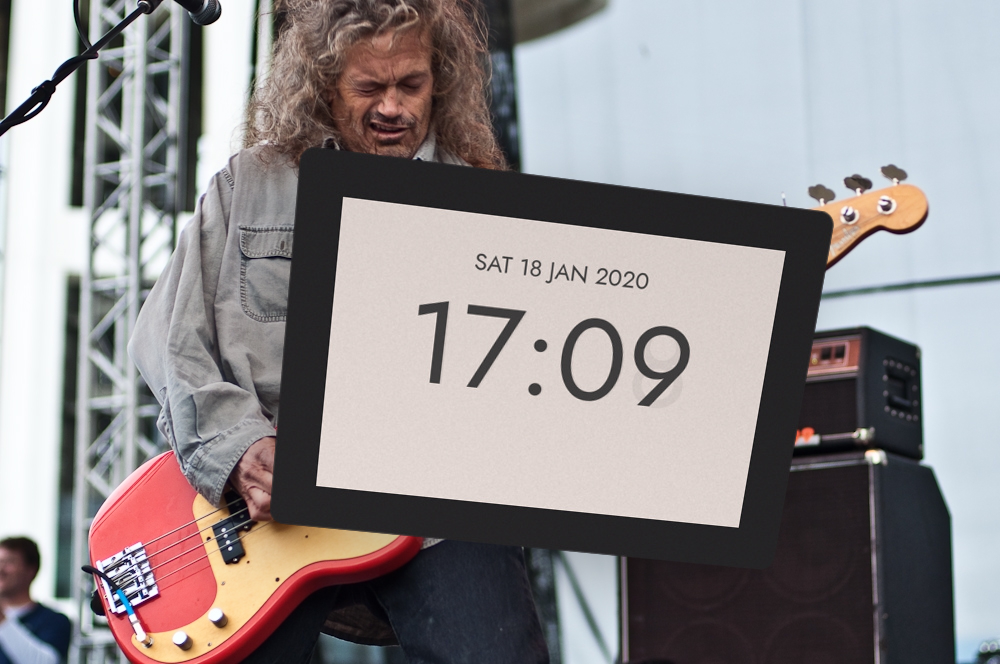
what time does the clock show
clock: 17:09
